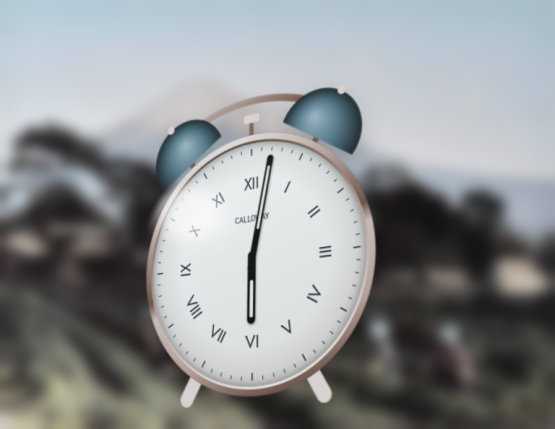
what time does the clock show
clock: 6:02
